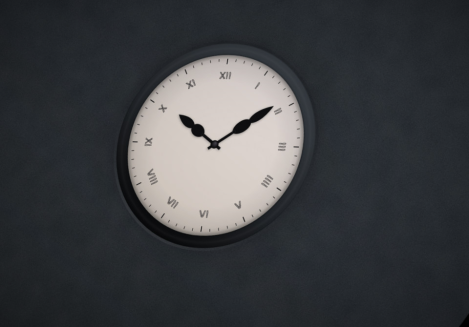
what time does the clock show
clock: 10:09
